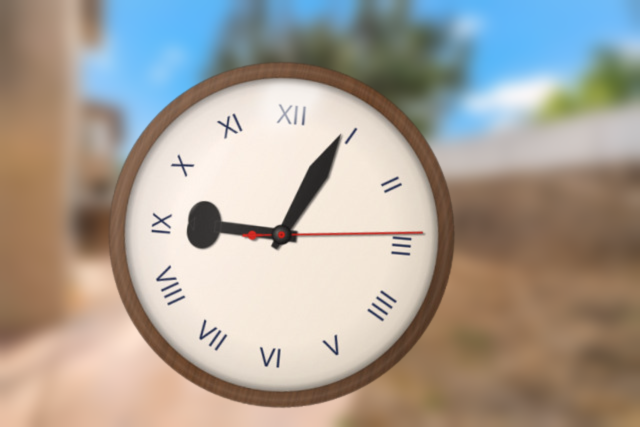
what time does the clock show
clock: 9:04:14
